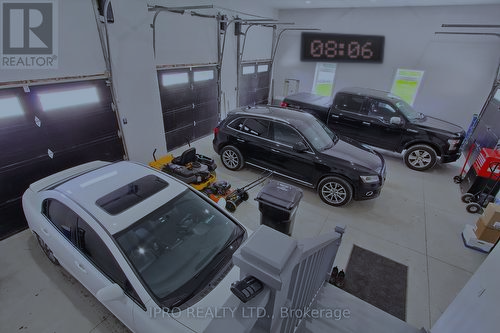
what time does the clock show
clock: 8:06
